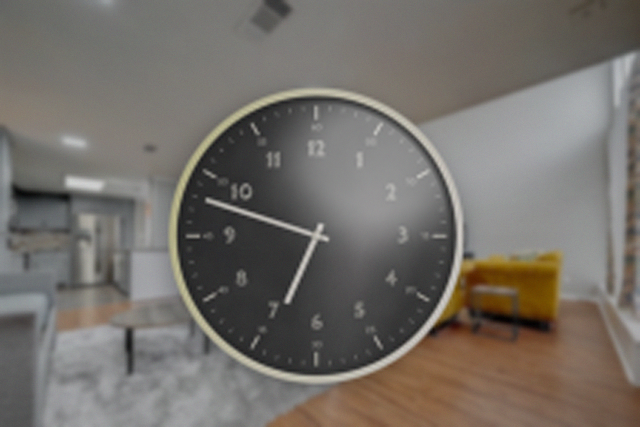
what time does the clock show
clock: 6:48
